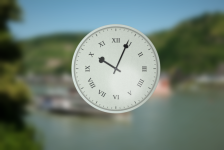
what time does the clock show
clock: 10:04
